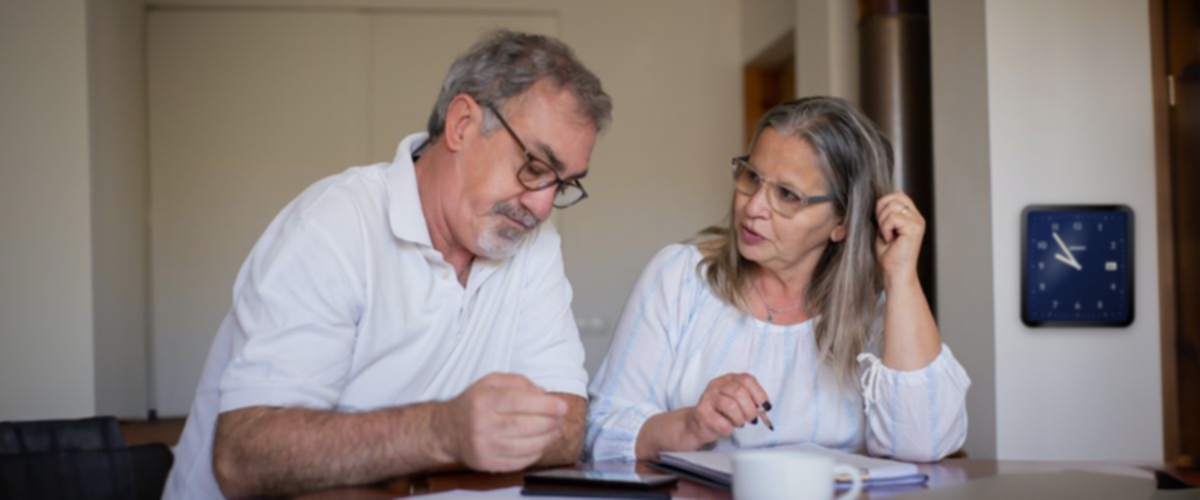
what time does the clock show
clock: 9:54
